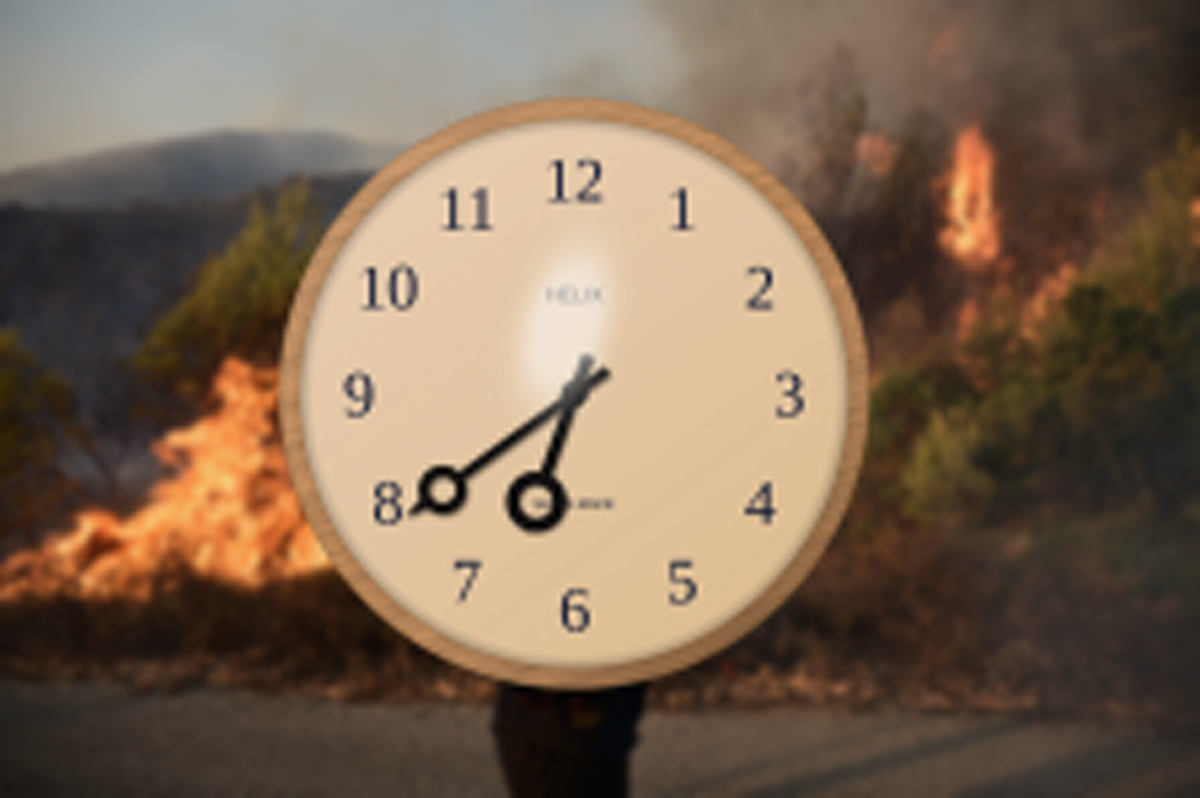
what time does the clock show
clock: 6:39
